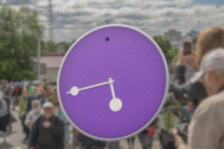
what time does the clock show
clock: 5:44
